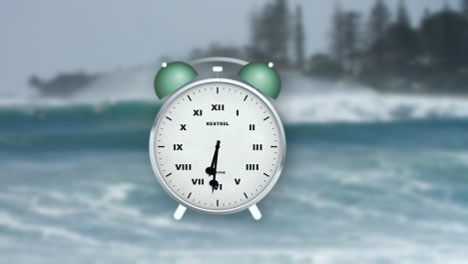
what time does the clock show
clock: 6:31
